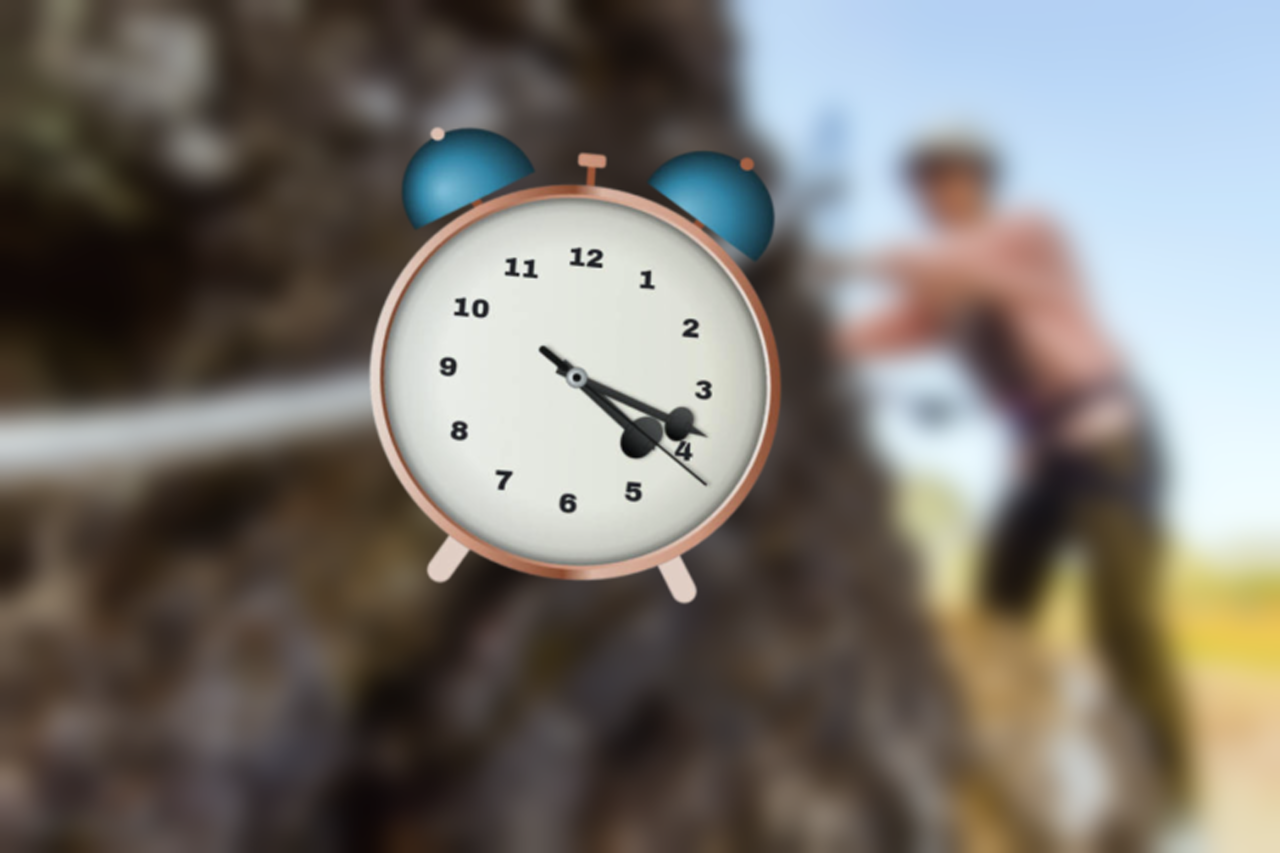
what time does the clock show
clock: 4:18:21
